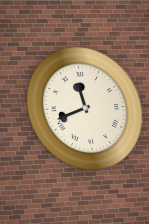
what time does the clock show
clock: 11:42
